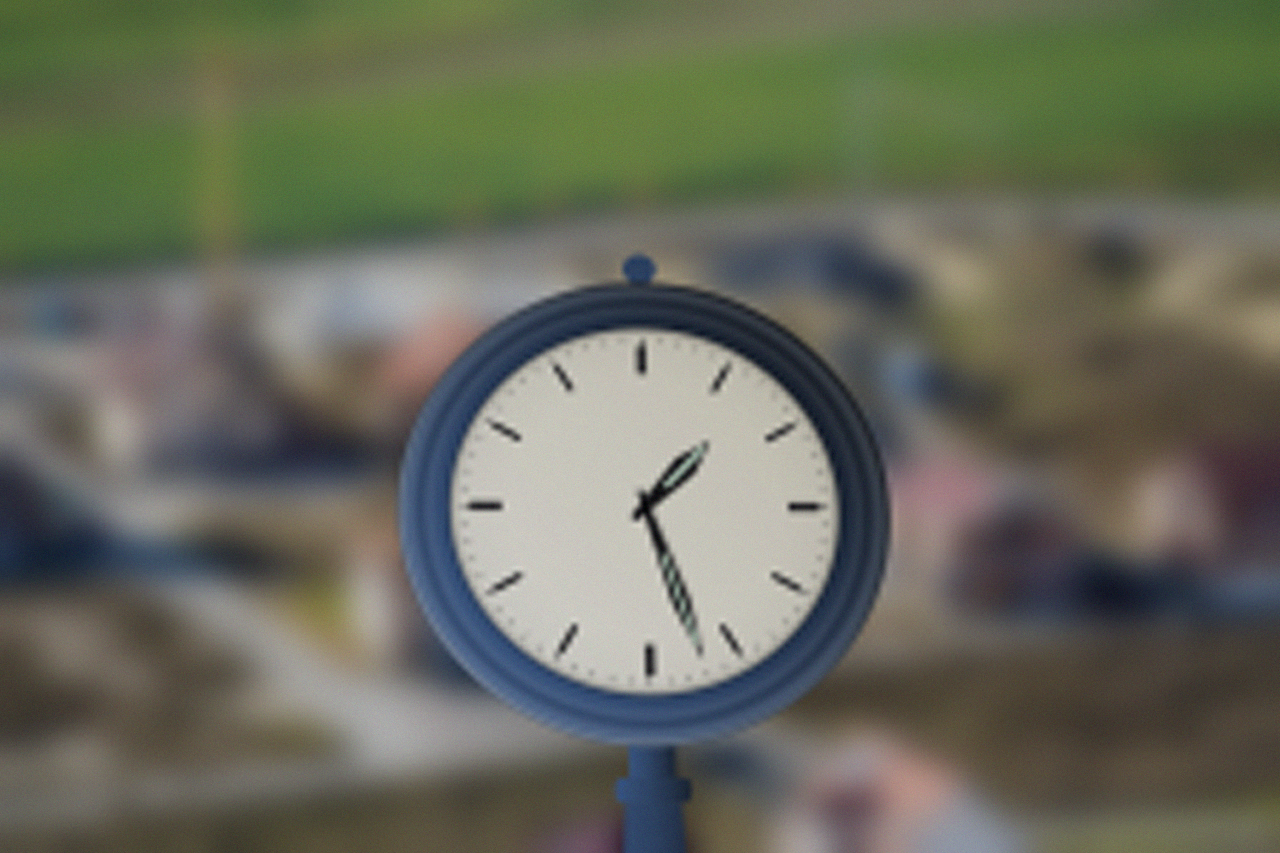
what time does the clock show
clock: 1:27
